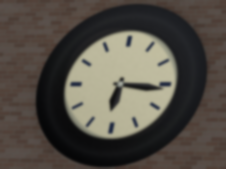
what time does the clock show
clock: 6:16
